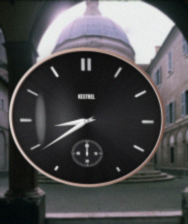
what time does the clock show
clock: 8:39
